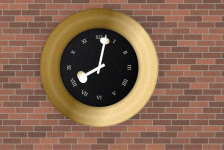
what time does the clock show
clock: 8:02
